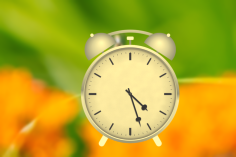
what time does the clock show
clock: 4:27
